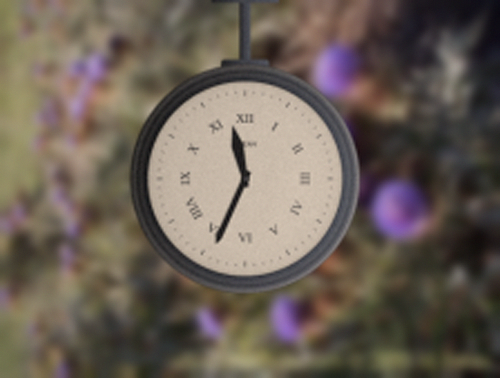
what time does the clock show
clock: 11:34
